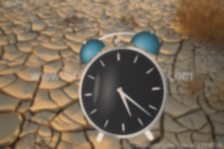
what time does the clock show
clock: 5:22
